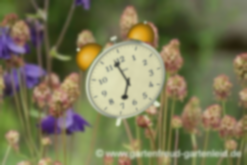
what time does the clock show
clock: 6:58
